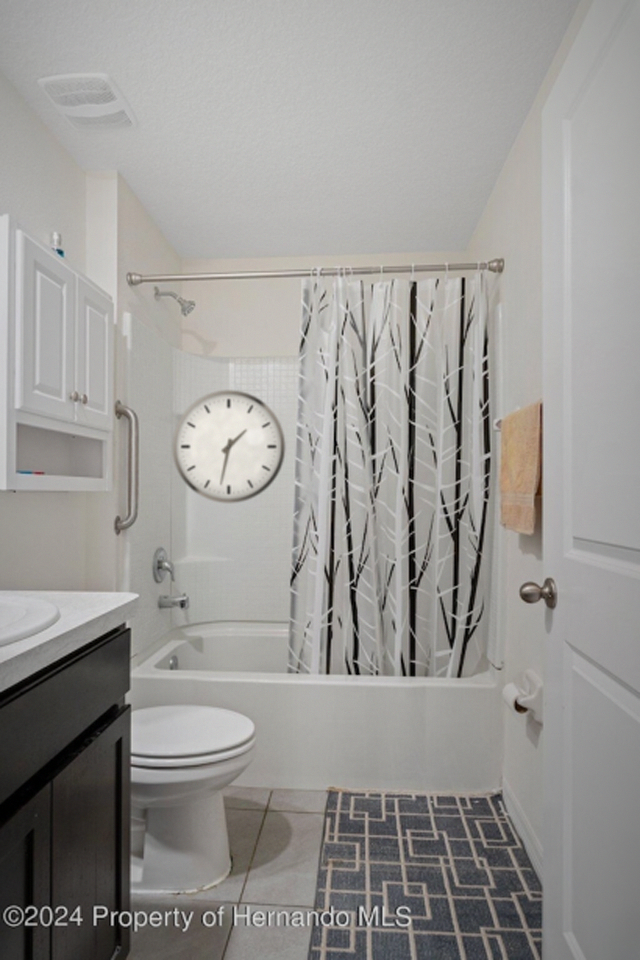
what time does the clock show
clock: 1:32
